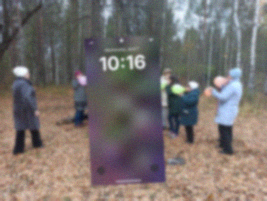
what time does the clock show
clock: 10:16
